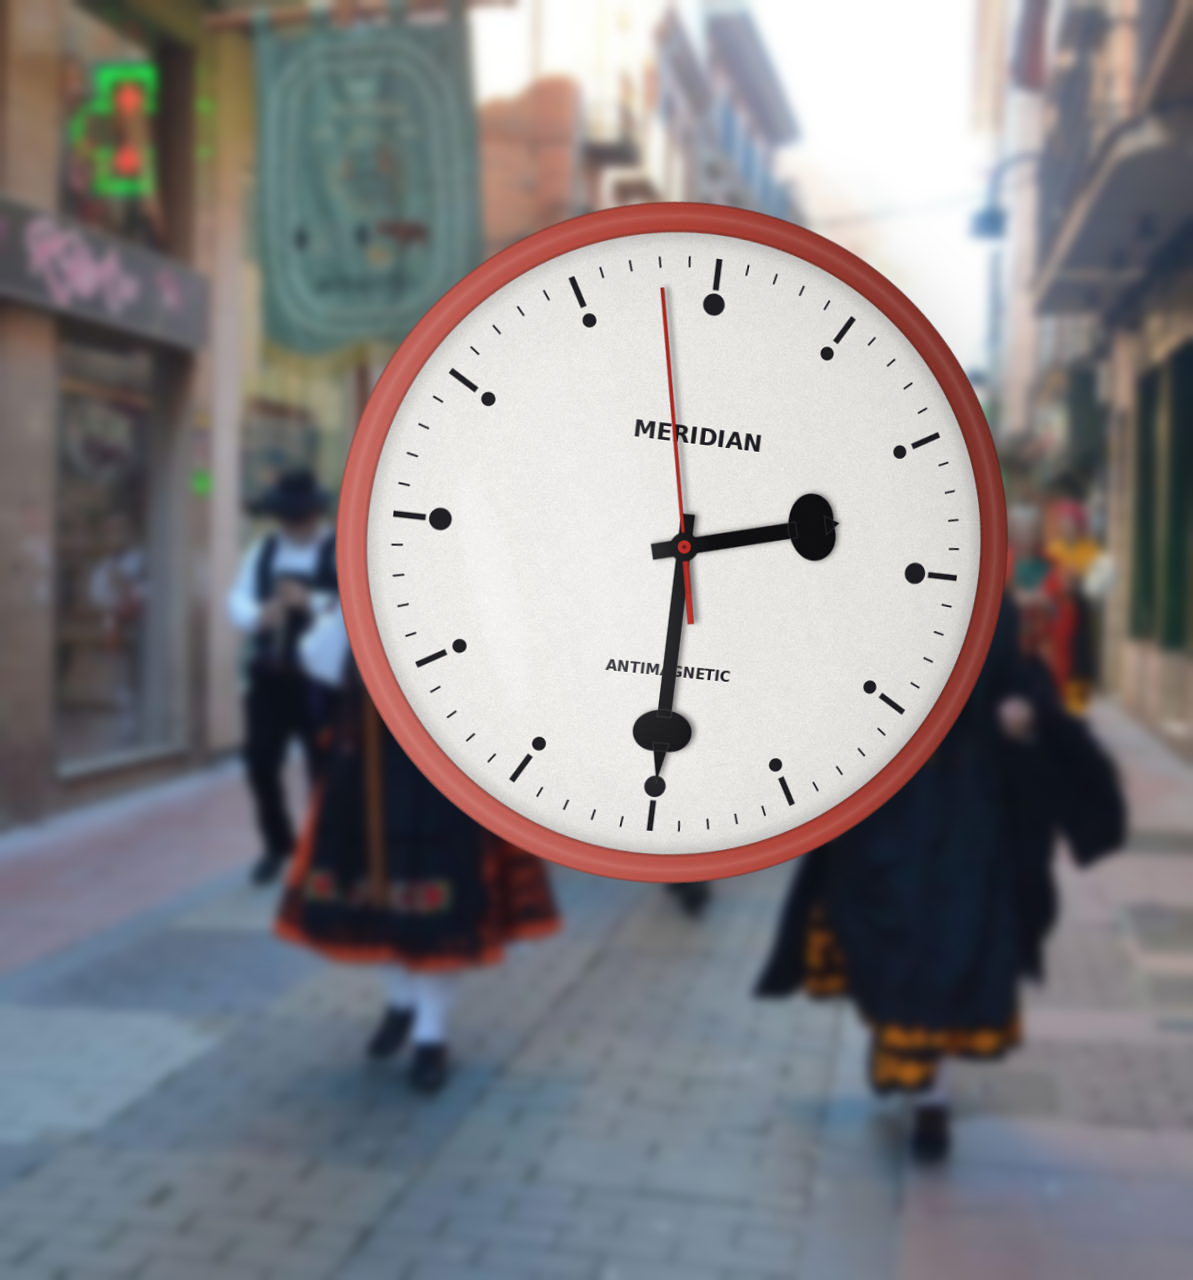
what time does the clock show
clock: 2:29:58
